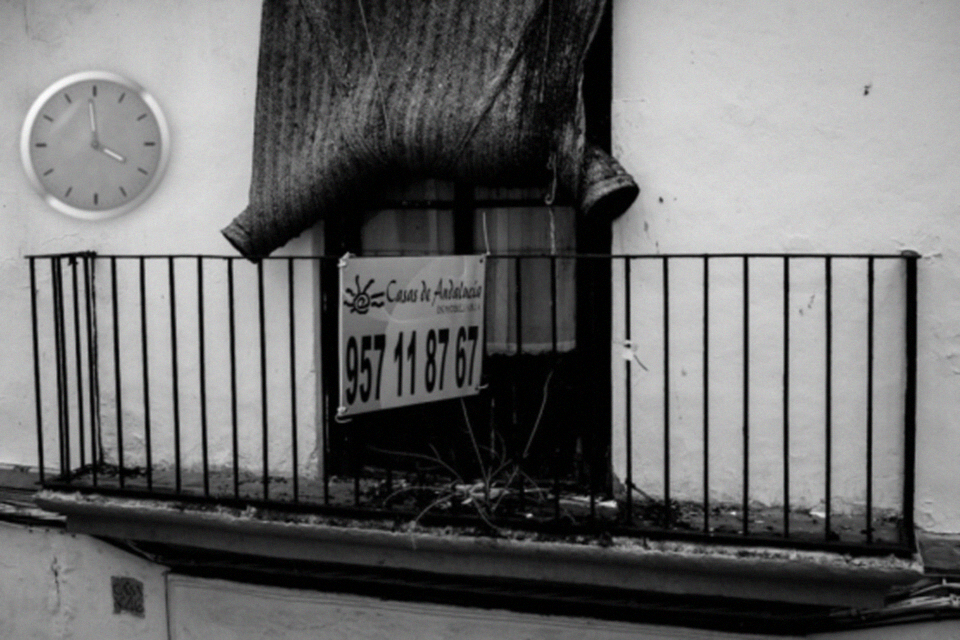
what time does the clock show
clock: 3:59
